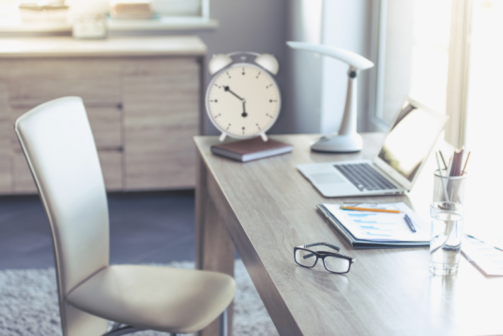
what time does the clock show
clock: 5:51
